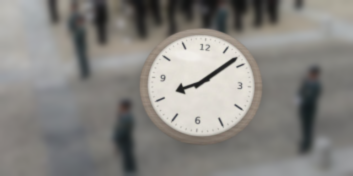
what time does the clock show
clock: 8:08
